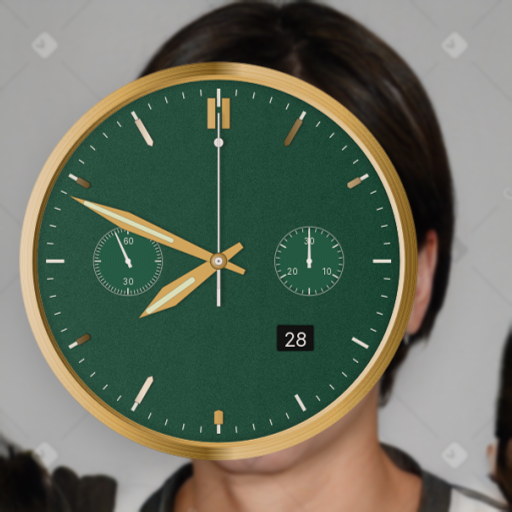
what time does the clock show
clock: 7:48:56
